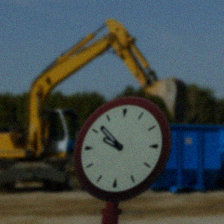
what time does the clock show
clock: 9:52
